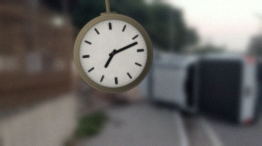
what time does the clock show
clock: 7:12
